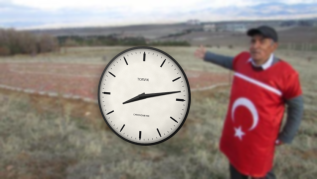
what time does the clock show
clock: 8:13
